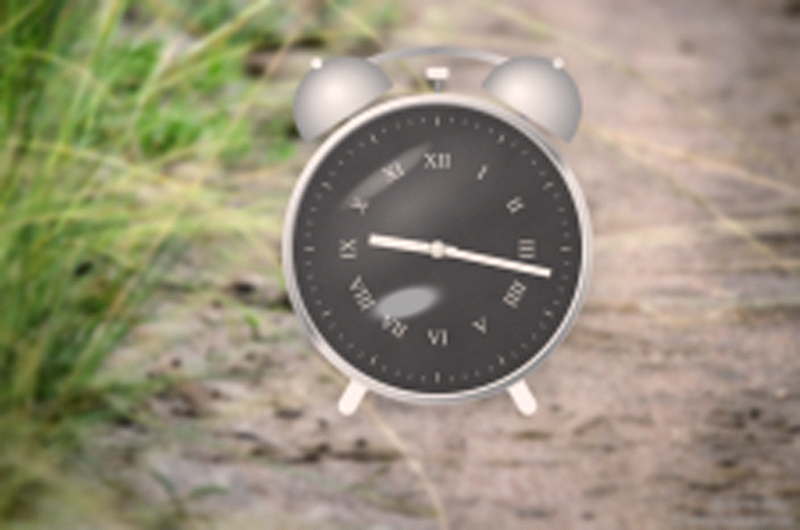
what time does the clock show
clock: 9:17
